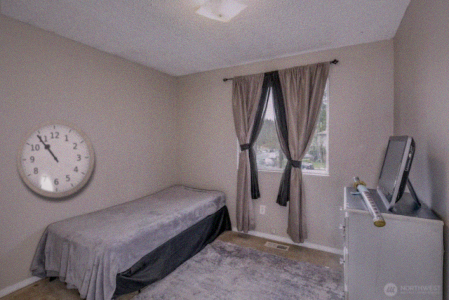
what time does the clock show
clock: 10:54
